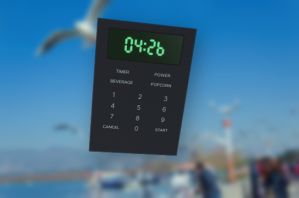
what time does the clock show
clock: 4:26
